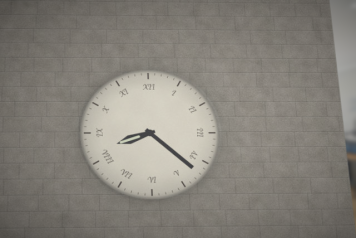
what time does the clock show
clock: 8:22
